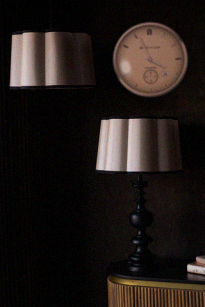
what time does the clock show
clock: 3:56
